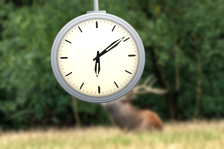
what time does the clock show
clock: 6:09
